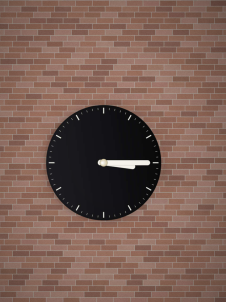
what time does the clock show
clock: 3:15
